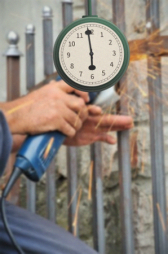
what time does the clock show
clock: 5:59
